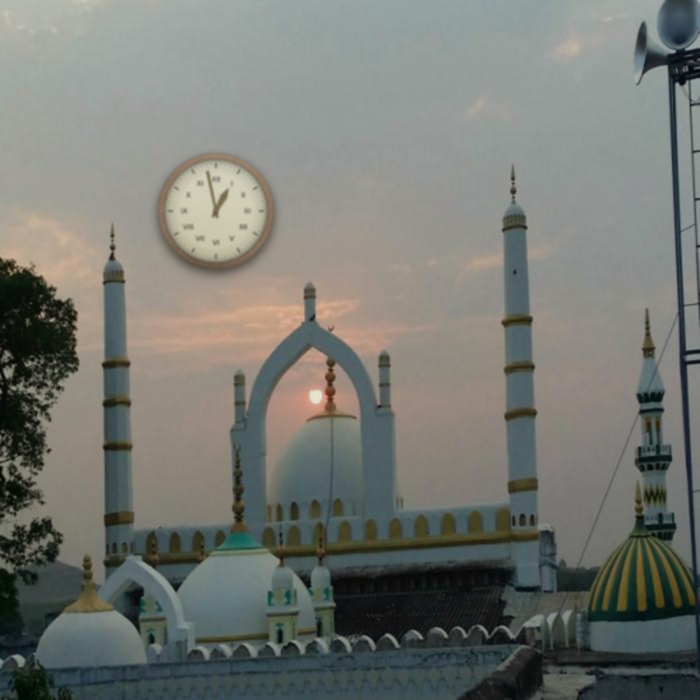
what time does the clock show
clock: 12:58
